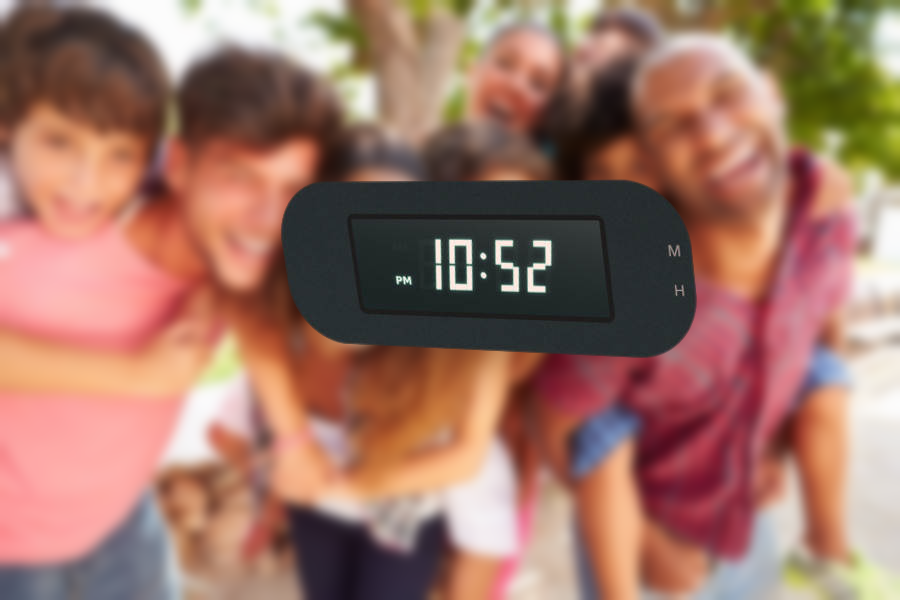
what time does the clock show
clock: 10:52
